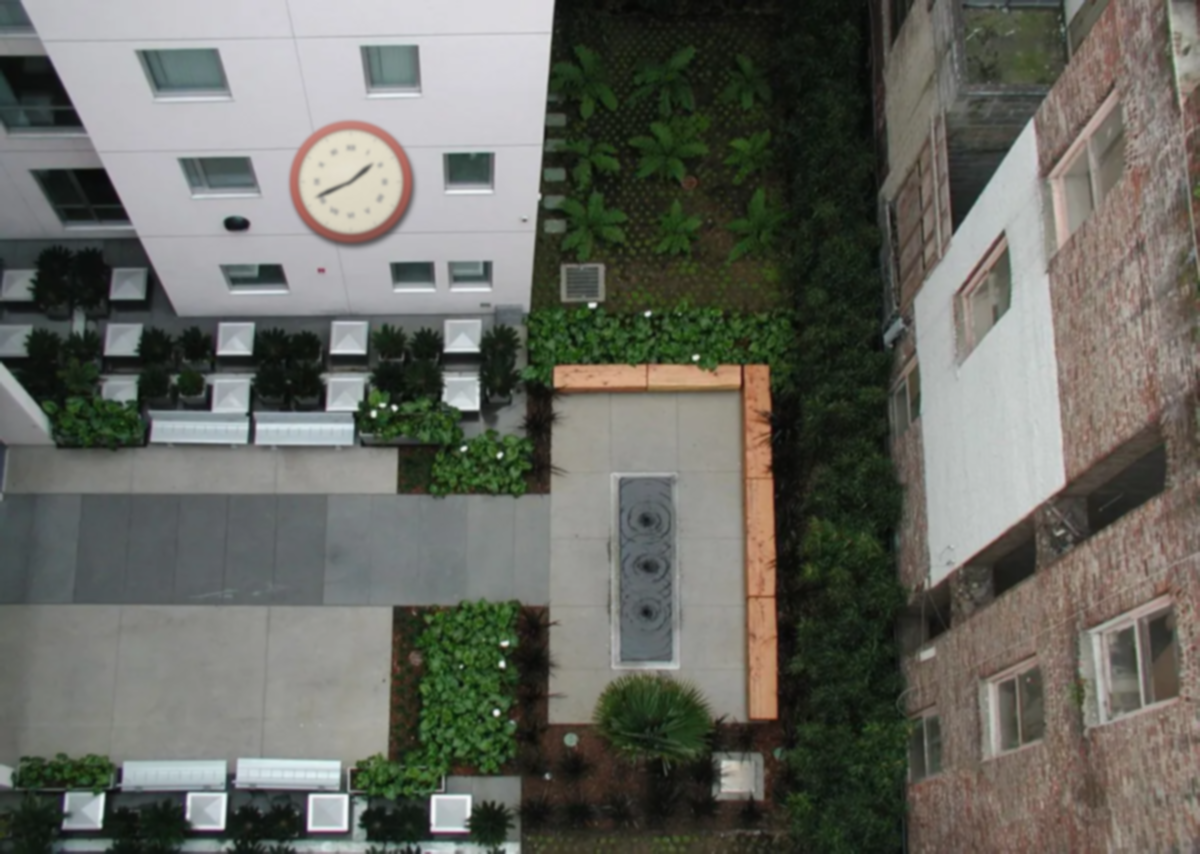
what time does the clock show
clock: 1:41
